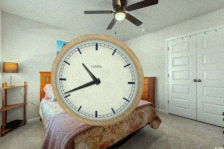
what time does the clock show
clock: 10:41
